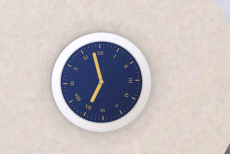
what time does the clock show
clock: 6:58
